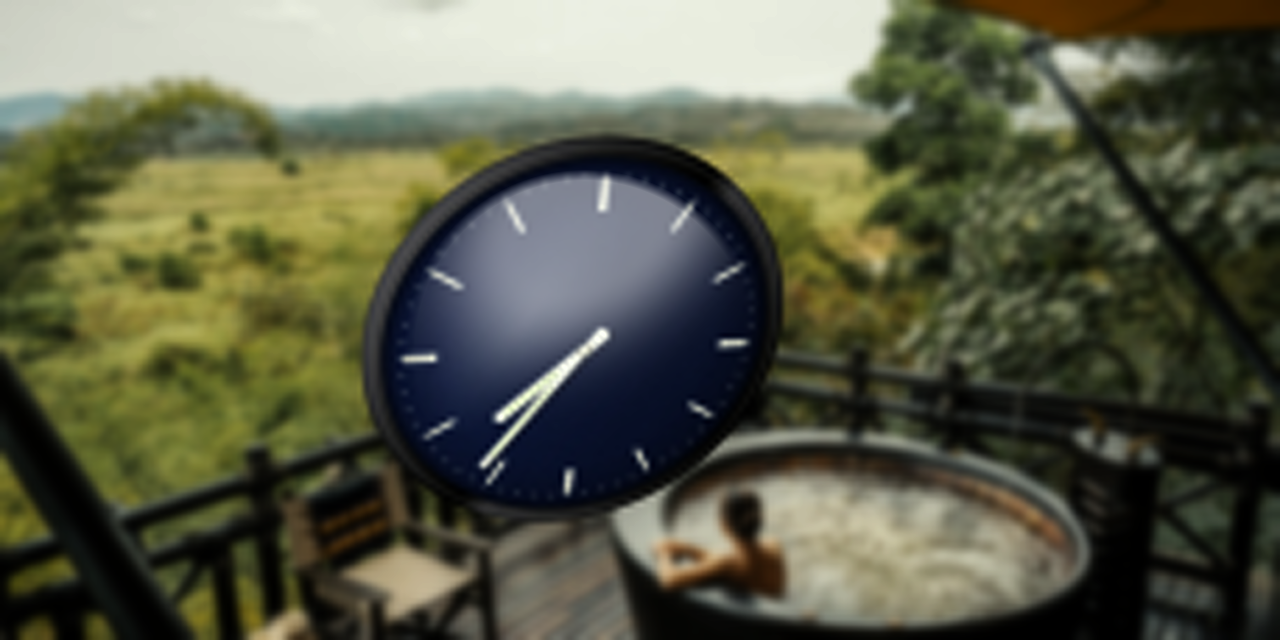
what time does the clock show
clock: 7:36
